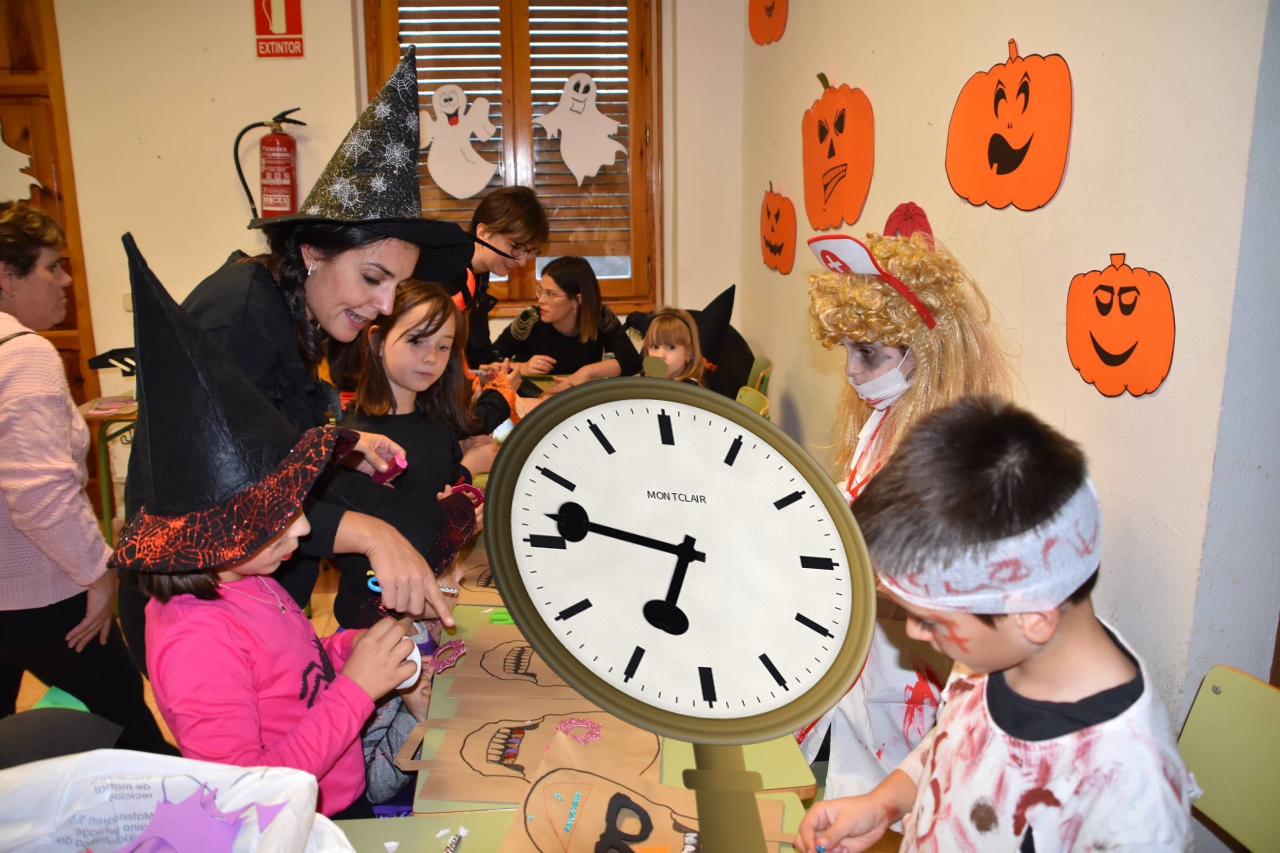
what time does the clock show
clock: 6:47
